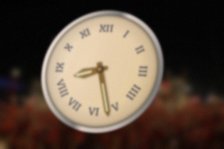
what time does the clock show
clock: 8:27
